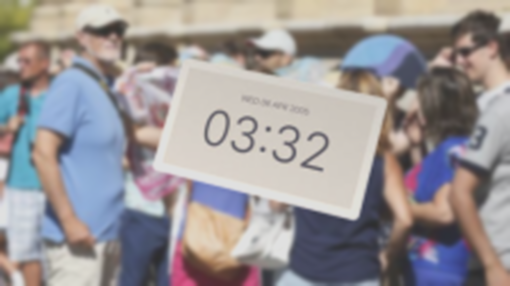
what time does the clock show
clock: 3:32
